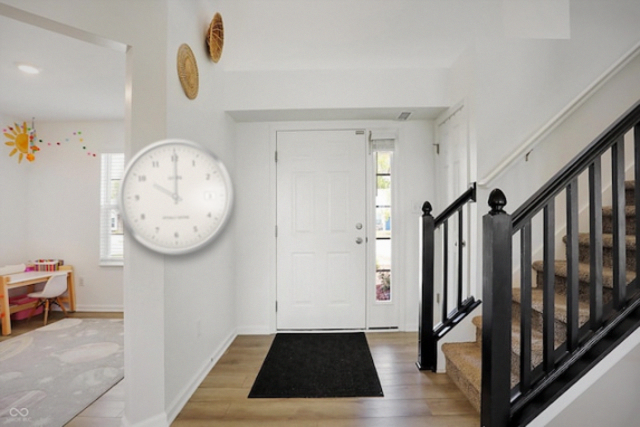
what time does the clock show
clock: 10:00
